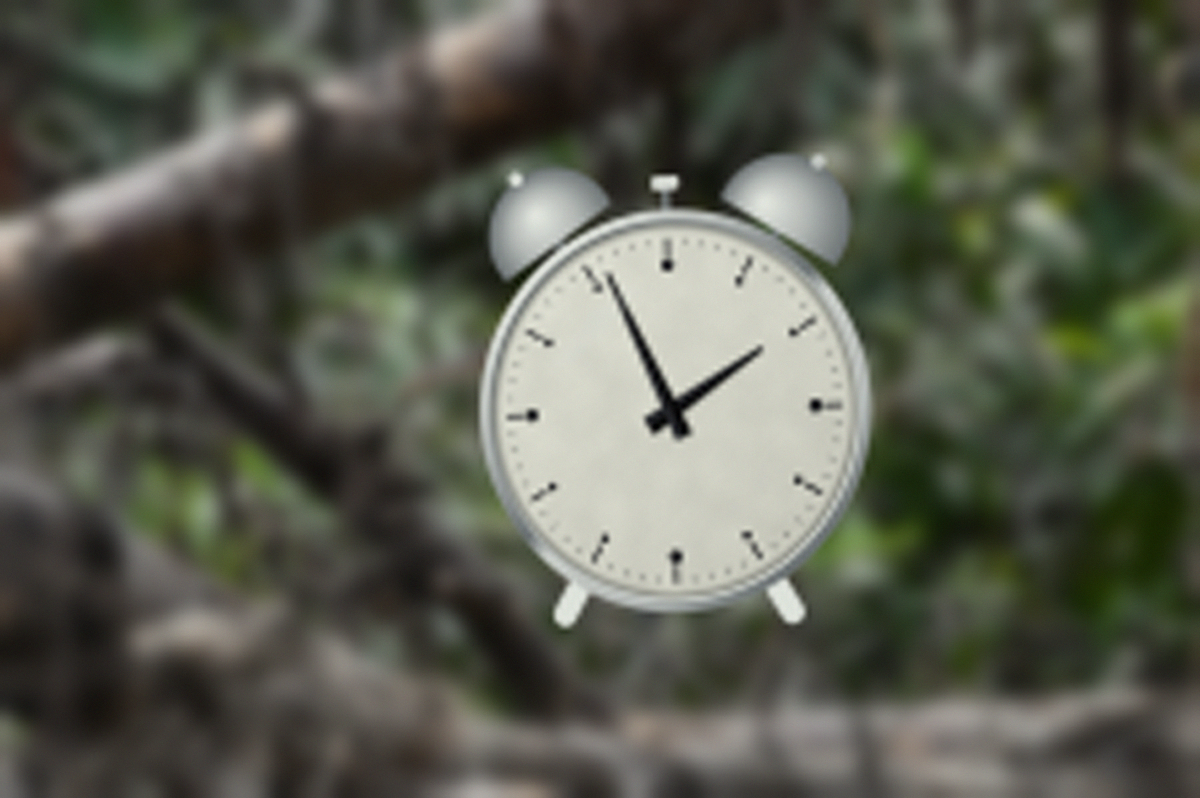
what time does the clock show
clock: 1:56
